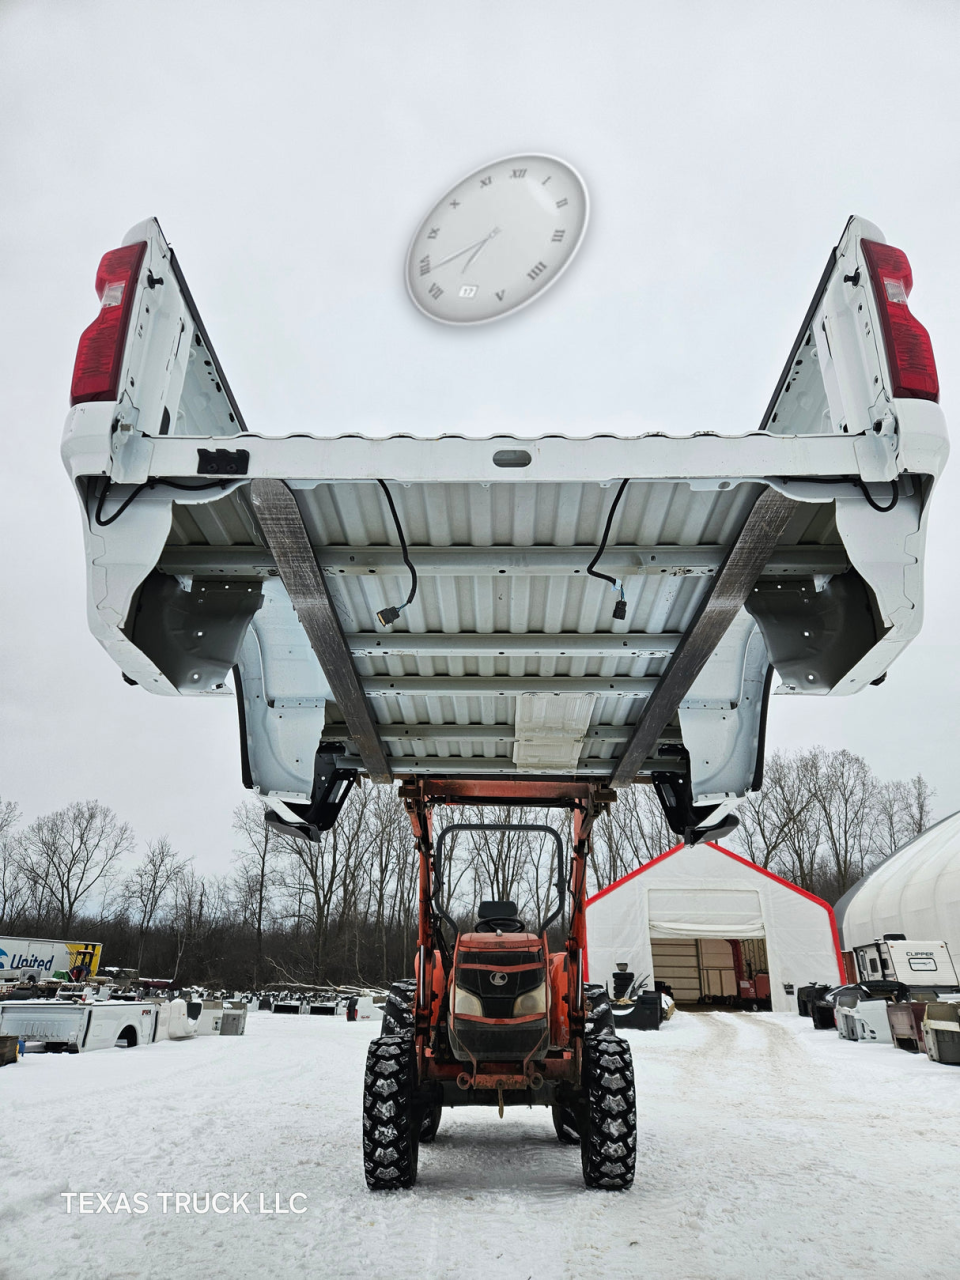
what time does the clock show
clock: 6:39
